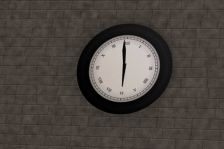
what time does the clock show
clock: 5:59
